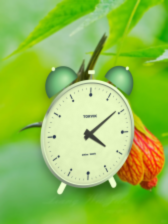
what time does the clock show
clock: 4:09
